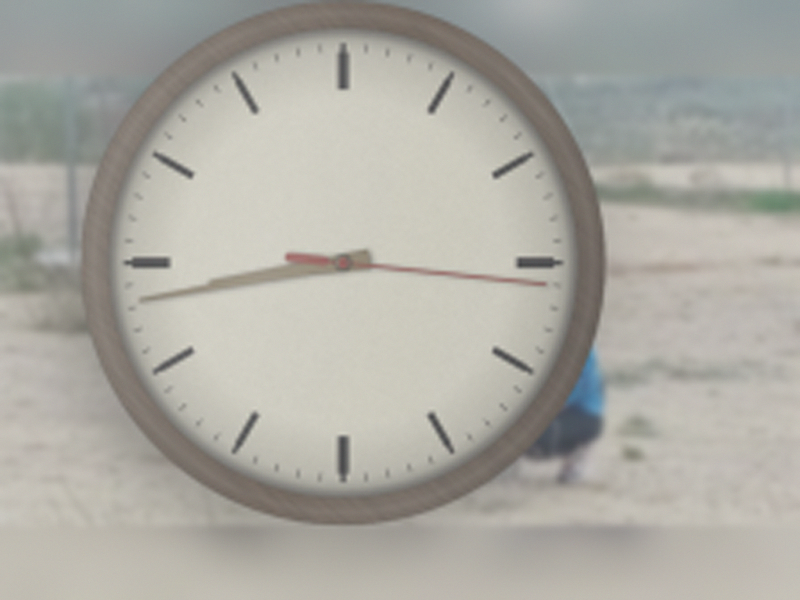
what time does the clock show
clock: 8:43:16
